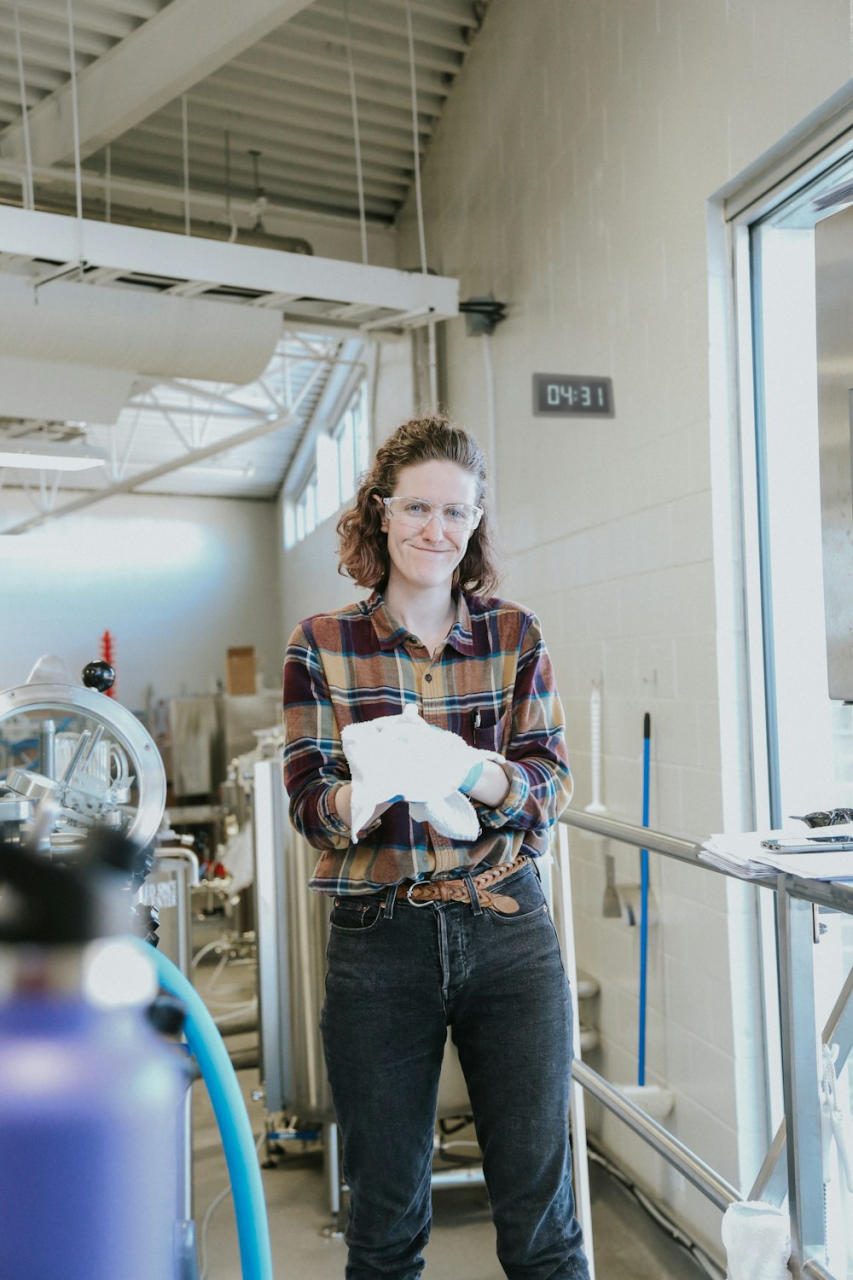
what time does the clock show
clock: 4:31
